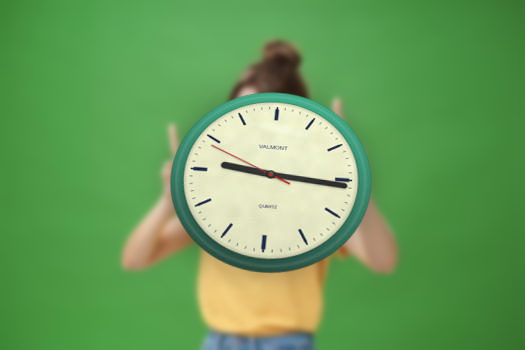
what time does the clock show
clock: 9:15:49
